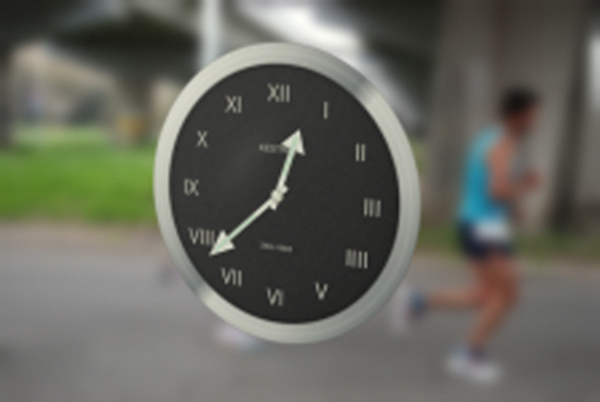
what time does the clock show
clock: 12:38
